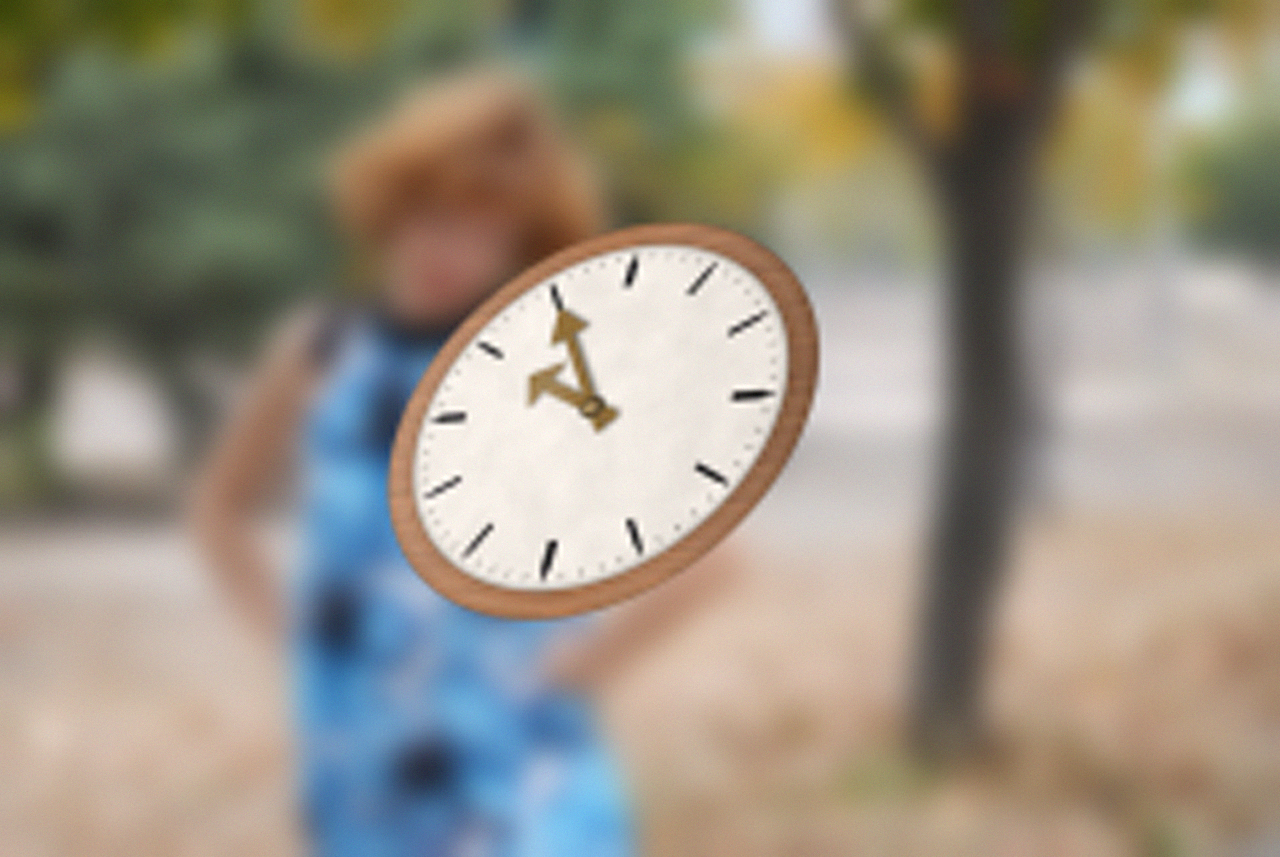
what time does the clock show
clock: 9:55
